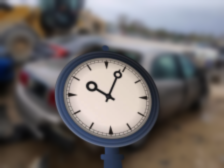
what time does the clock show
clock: 10:04
